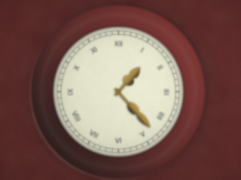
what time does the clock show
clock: 1:23
